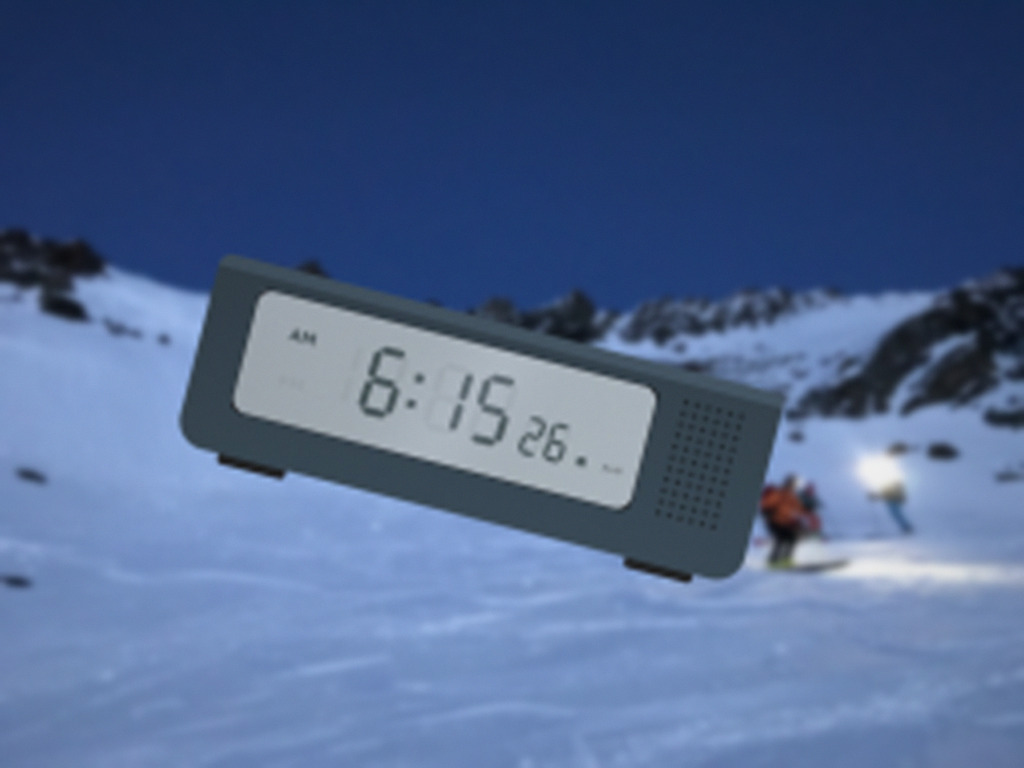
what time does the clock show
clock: 6:15:26
